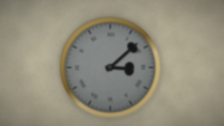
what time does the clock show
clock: 3:08
